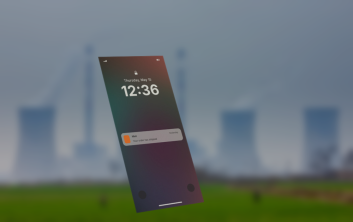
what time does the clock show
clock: 12:36
